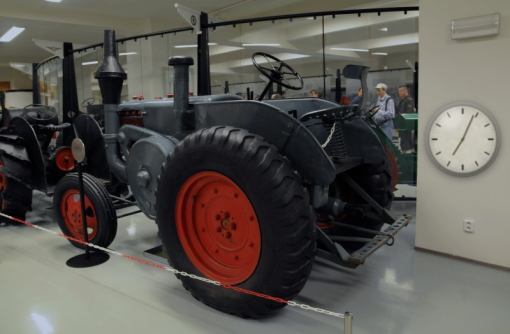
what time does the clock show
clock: 7:04
